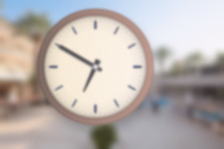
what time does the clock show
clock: 6:50
